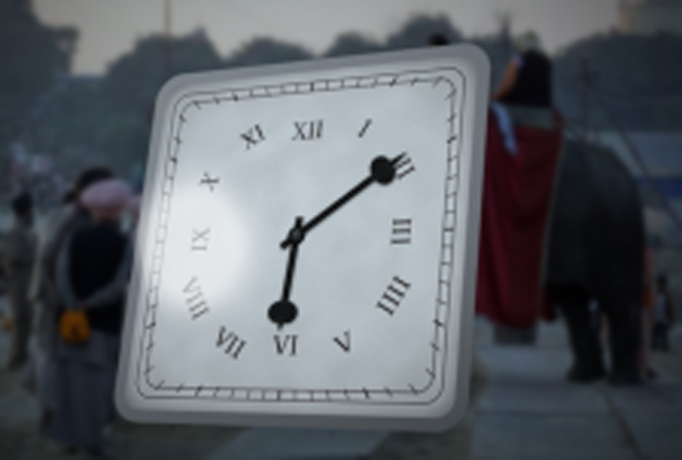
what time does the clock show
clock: 6:09
